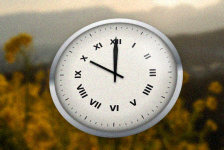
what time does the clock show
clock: 10:00
